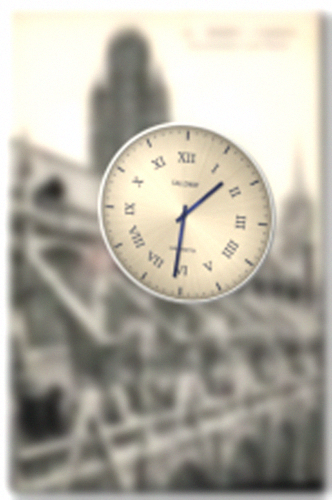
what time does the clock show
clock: 1:31
